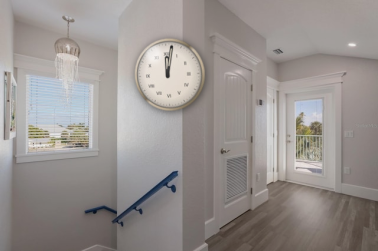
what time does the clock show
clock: 12:02
